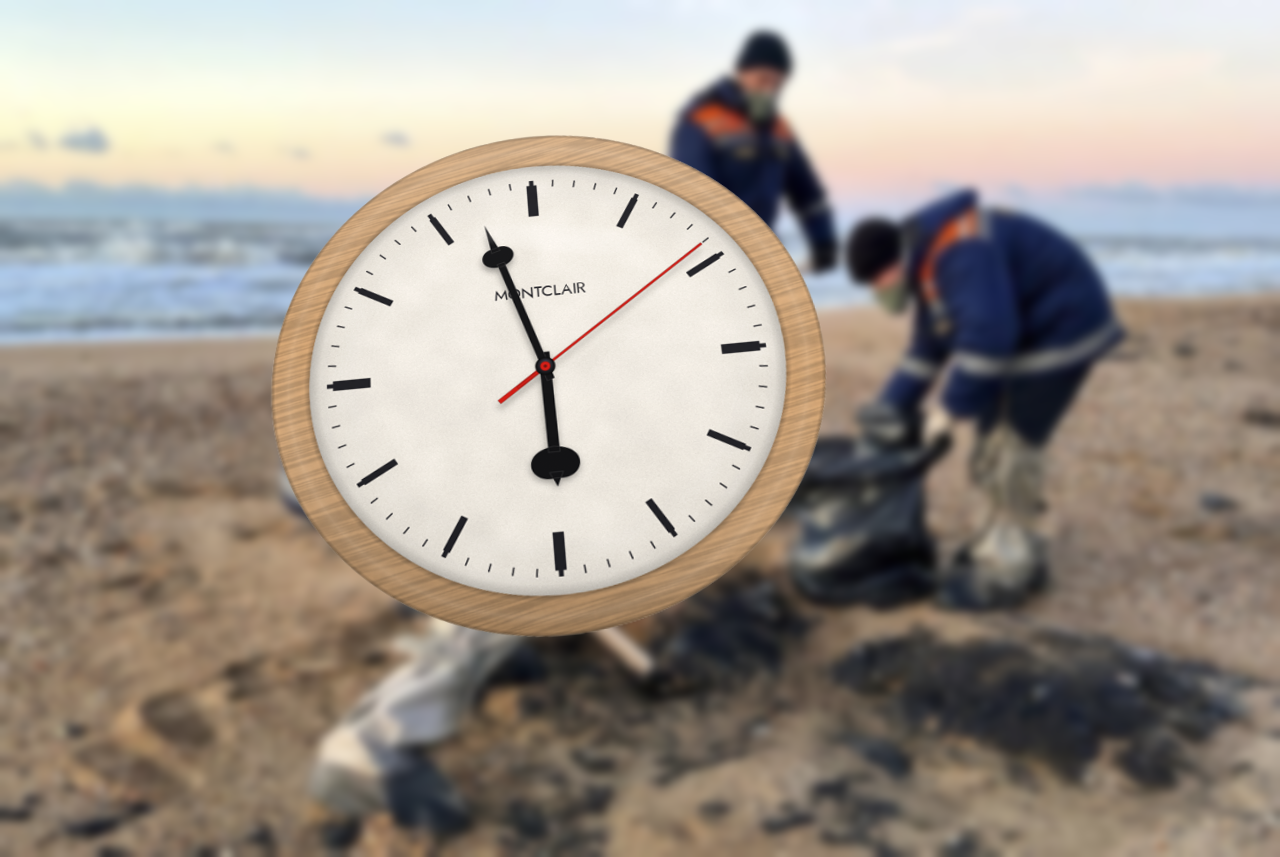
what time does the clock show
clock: 5:57:09
